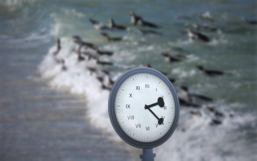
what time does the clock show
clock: 2:22
